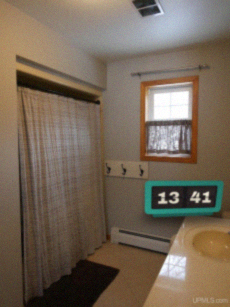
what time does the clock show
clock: 13:41
